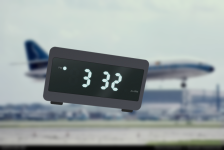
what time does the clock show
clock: 3:32
